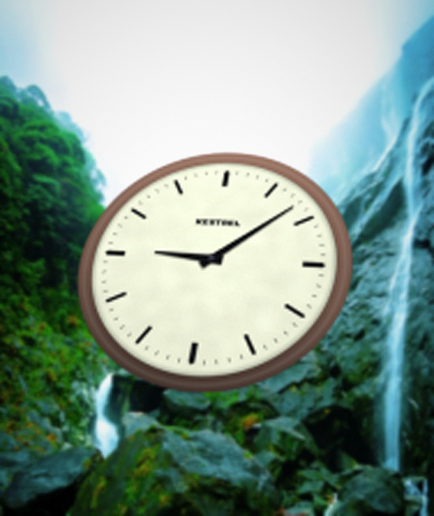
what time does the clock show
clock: 9:08
